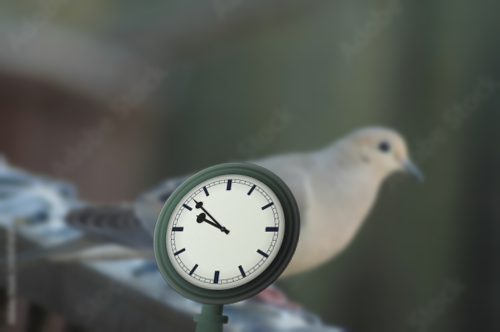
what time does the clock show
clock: 9:52
